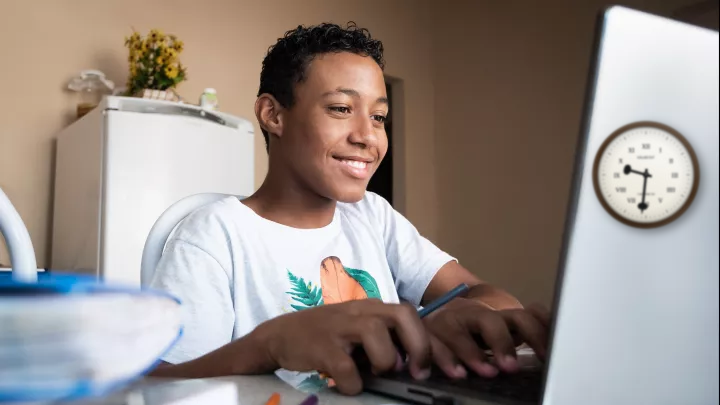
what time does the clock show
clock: 9:31
